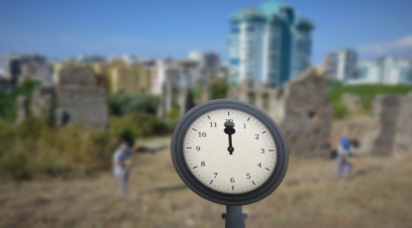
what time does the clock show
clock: 12:00
